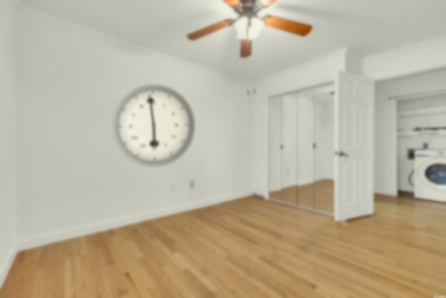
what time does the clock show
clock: 5:59
